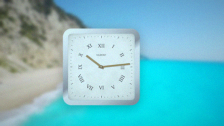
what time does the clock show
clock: 10:14
